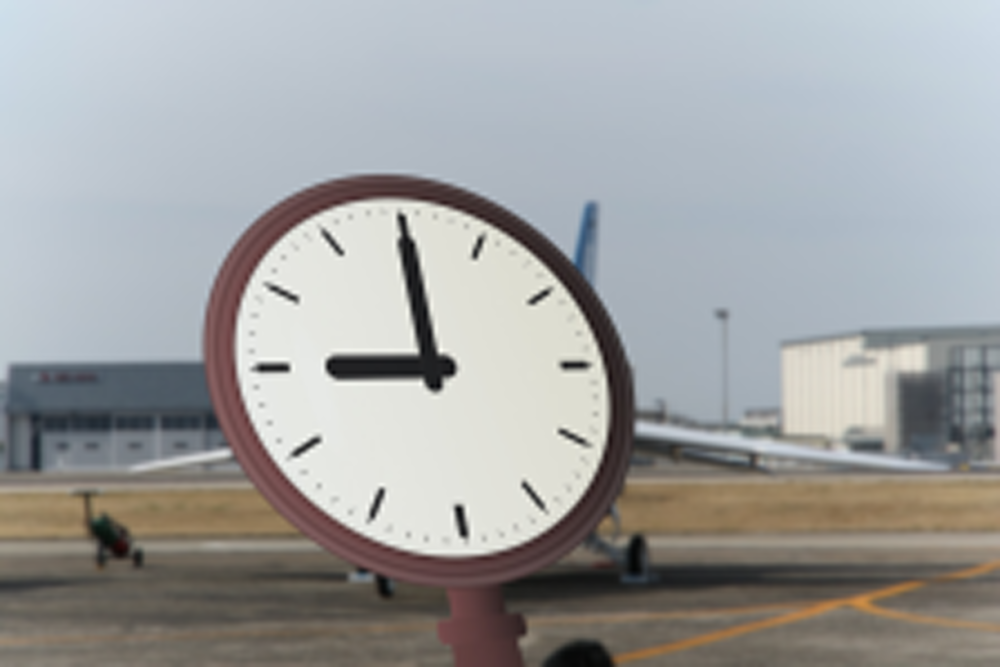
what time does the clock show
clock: 9:00
